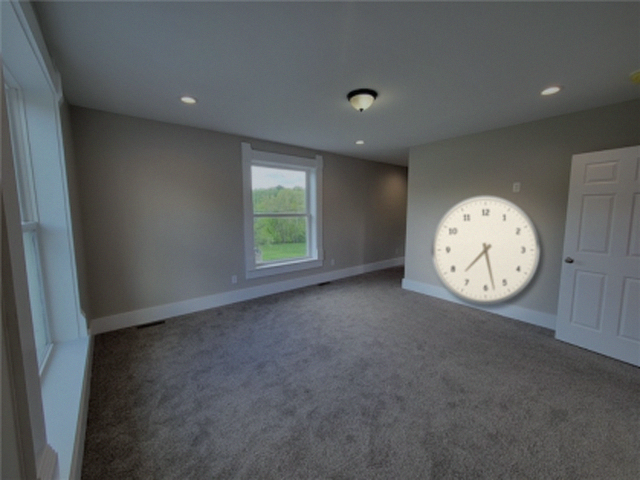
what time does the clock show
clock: 7:28
